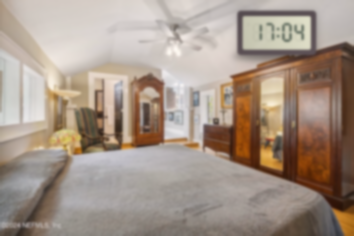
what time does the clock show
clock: 17:04
